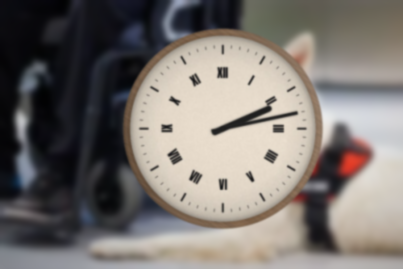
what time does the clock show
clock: 2:13
